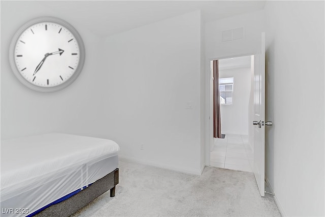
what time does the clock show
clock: 2:36
